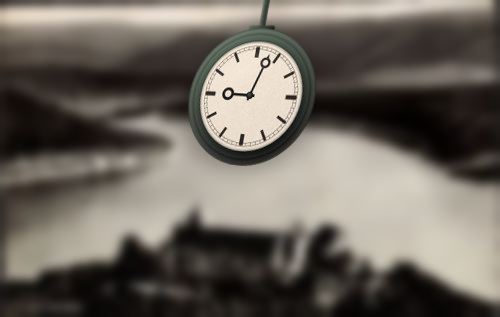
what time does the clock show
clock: 9:03
